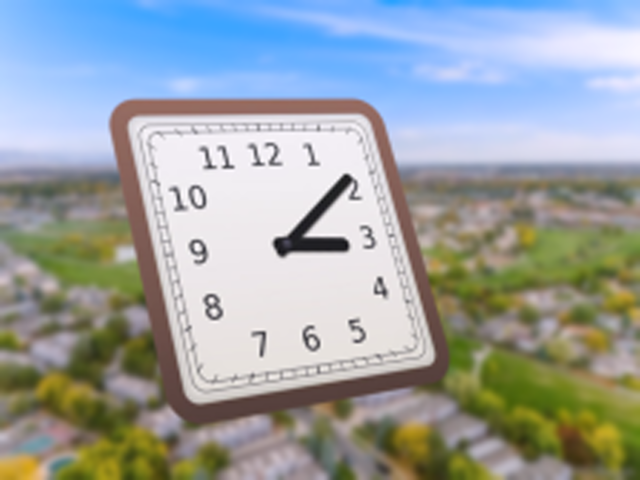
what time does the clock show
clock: 3:09
